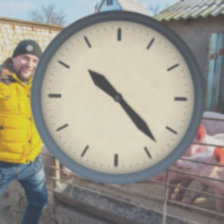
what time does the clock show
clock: 10:23
